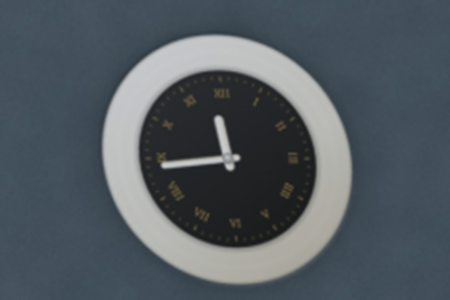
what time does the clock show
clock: 11:44
